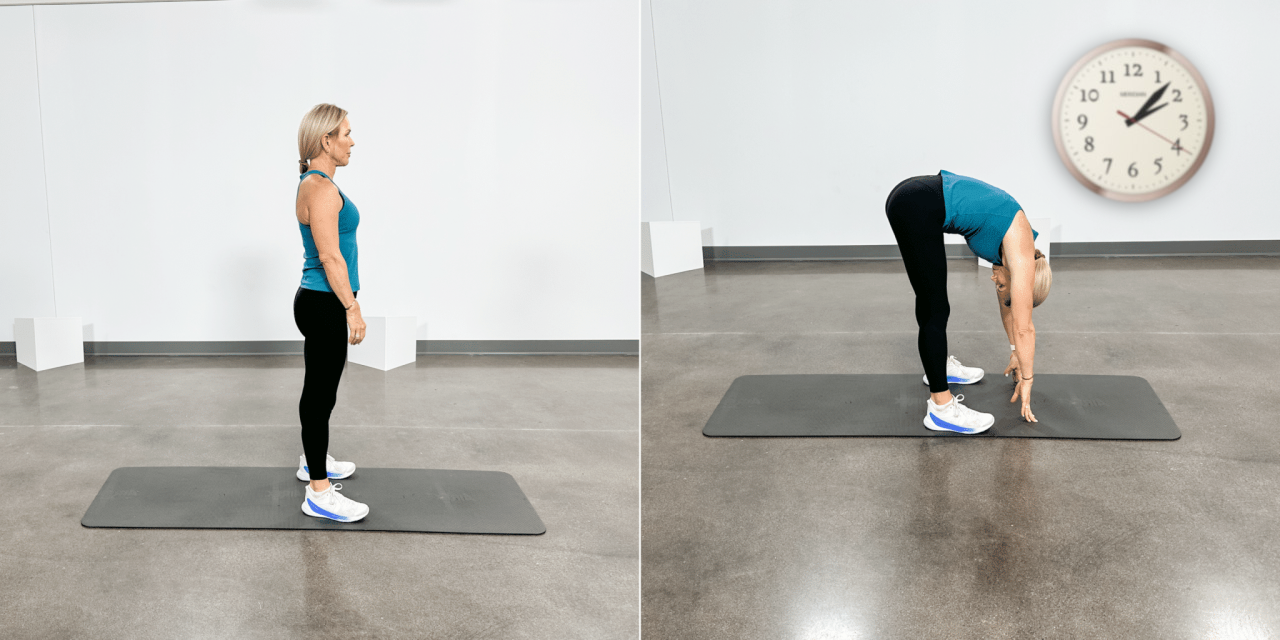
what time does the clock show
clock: 2:07:20
